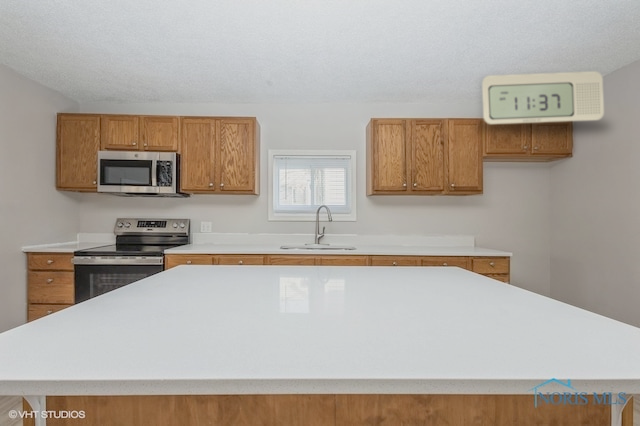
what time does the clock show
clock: 11:37
